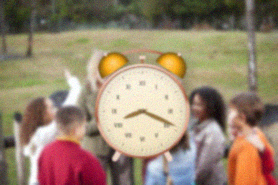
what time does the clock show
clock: 8:19
